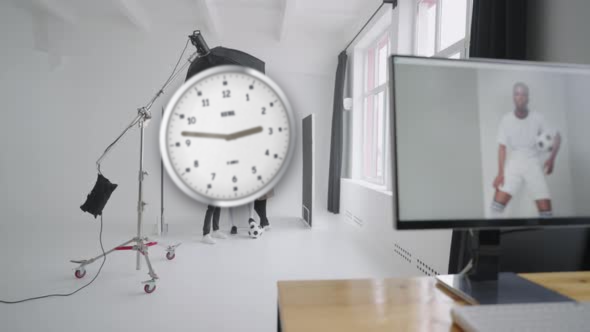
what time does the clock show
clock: 2:47
